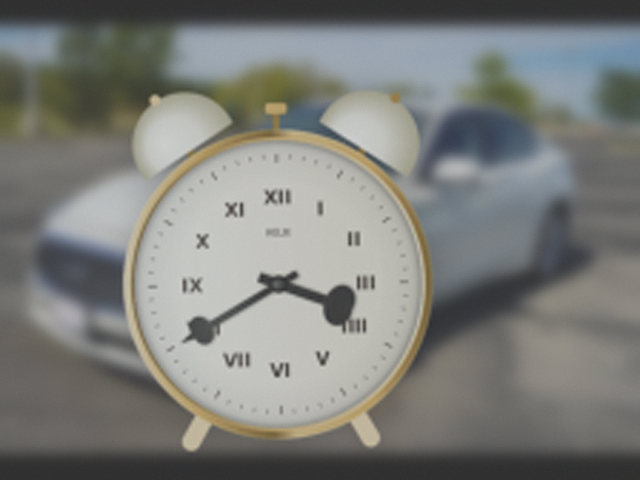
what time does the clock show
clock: 3:40
